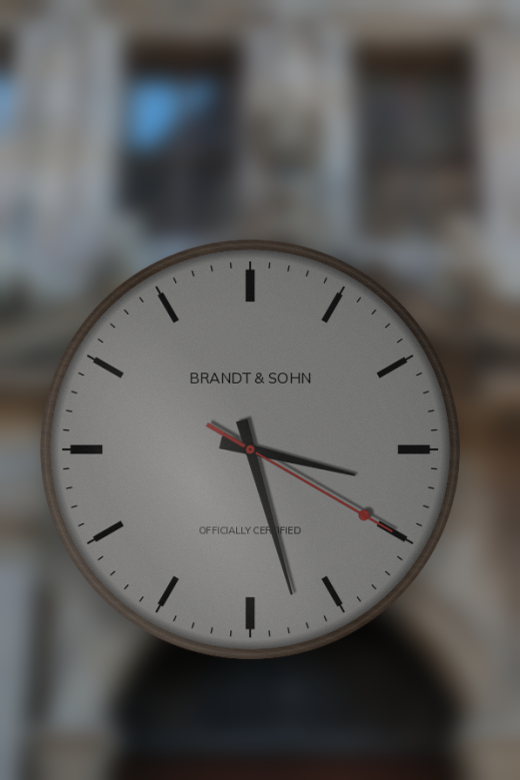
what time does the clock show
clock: 3:27:20
